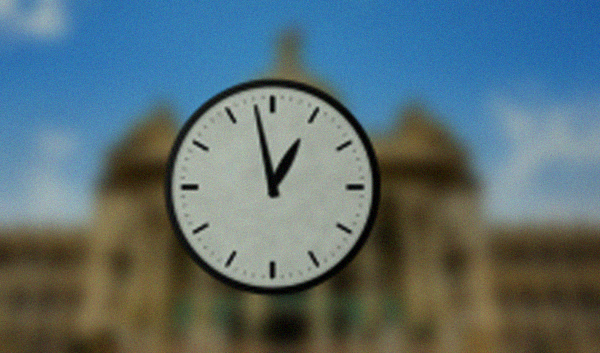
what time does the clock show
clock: 12:58
